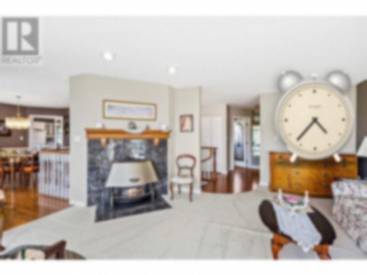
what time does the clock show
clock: 4:37
